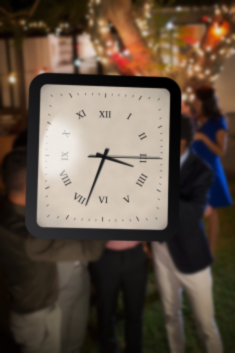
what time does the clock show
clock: 3:33:15
